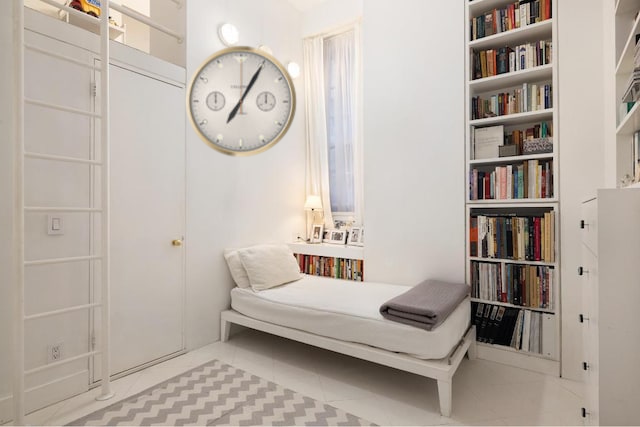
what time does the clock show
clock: 7:05
